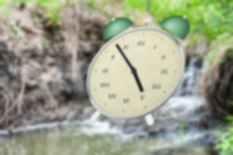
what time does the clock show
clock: 4:53
